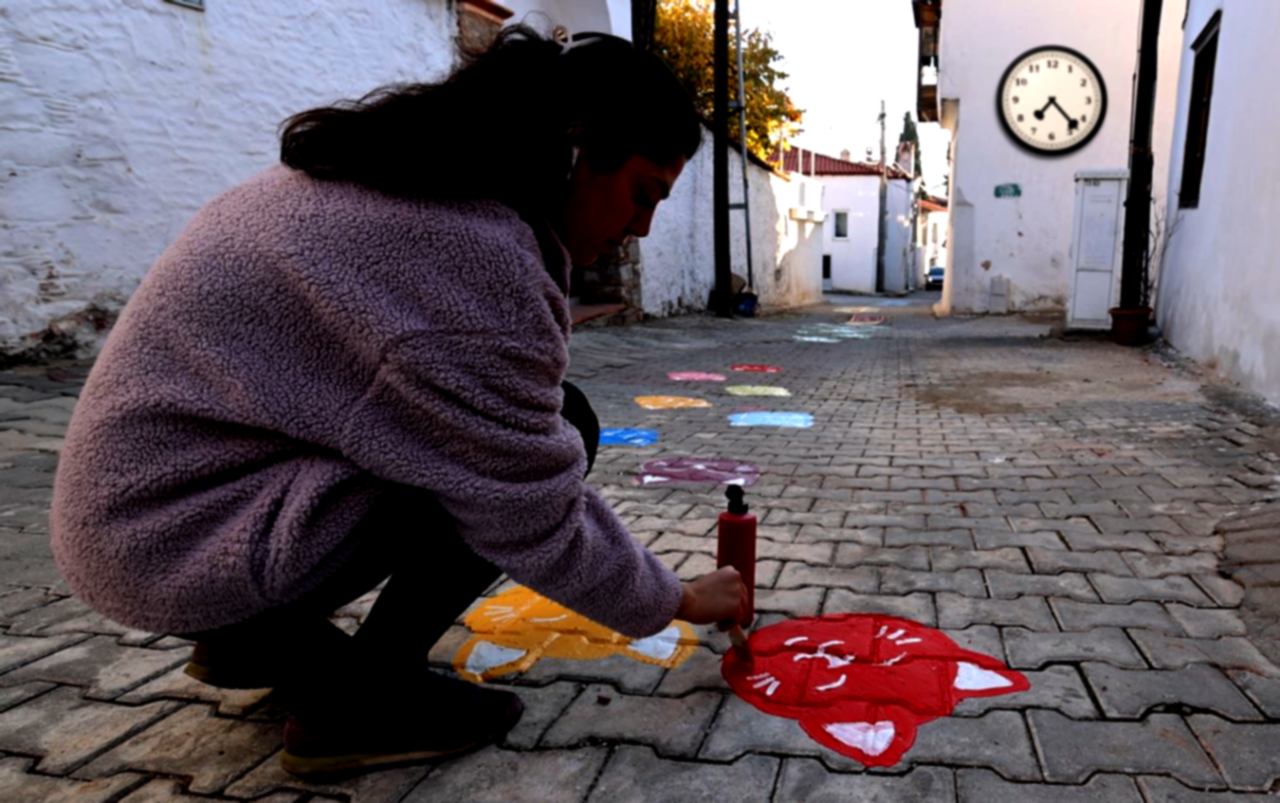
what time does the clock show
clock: 7:23
